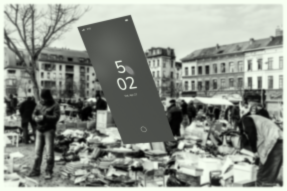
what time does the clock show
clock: 5:02
